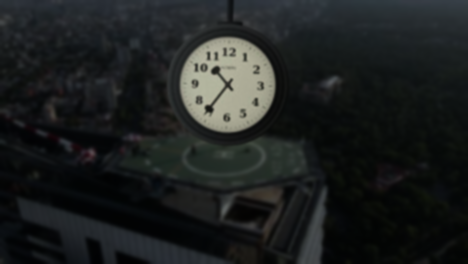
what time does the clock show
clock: 10:36
